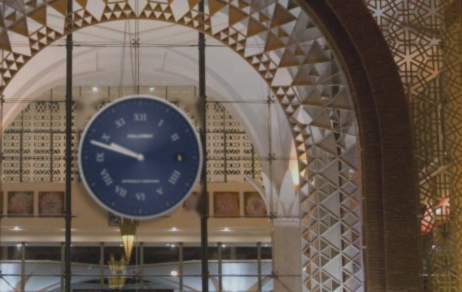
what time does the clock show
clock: 9:48
